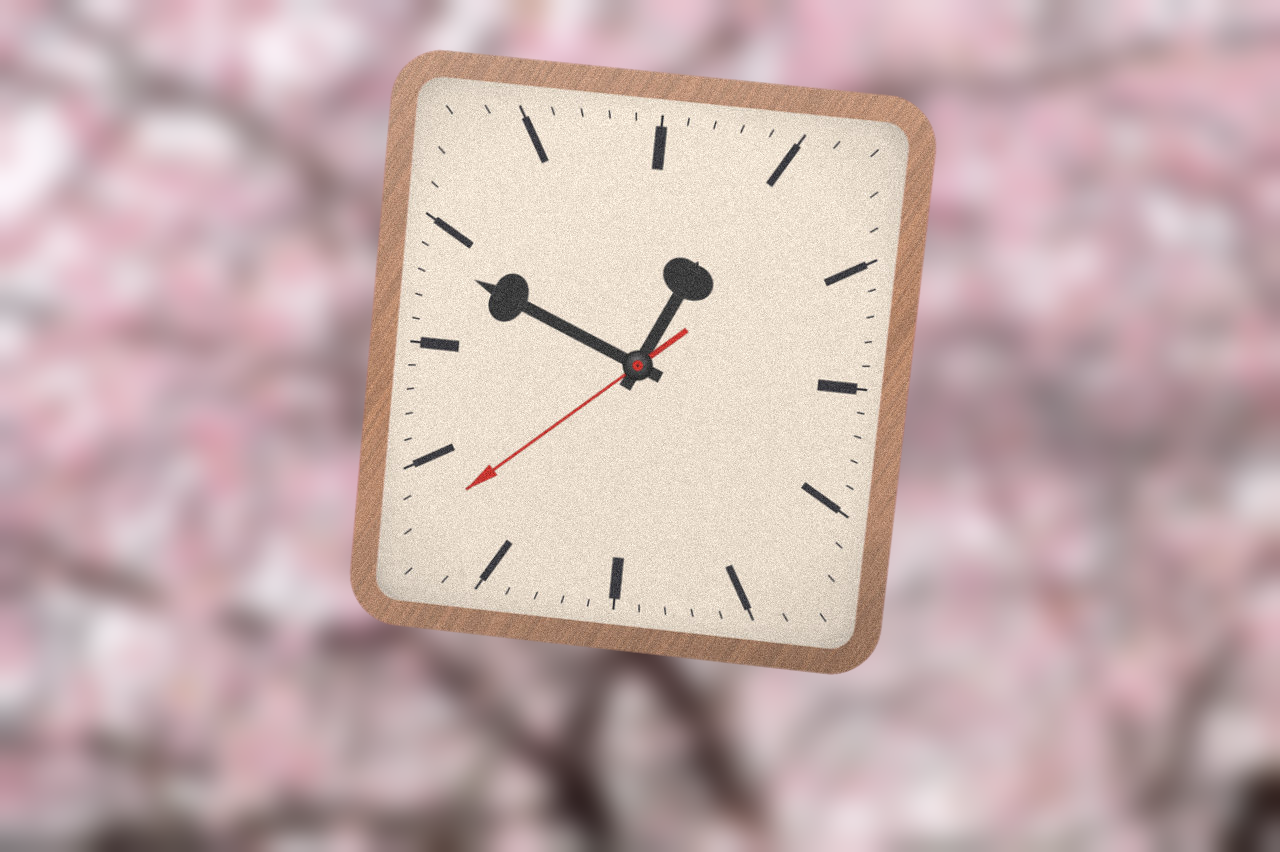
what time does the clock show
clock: 12:48:38
